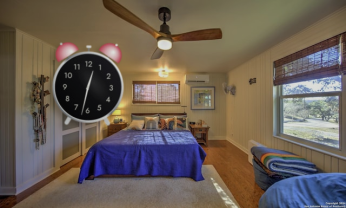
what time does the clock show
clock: 12:32
